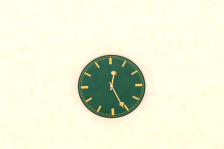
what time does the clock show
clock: 12:26
